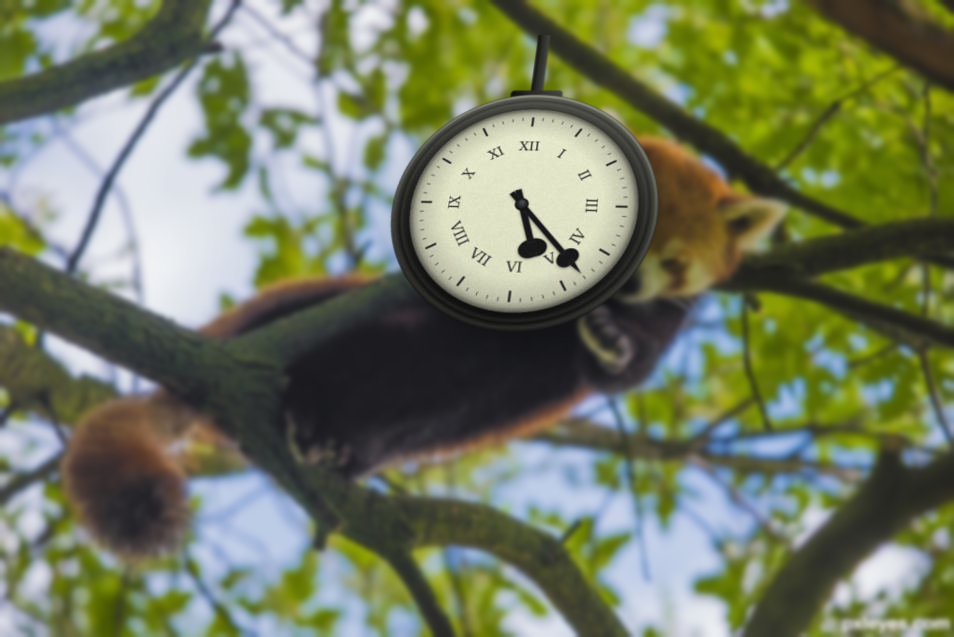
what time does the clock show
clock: 5:23
